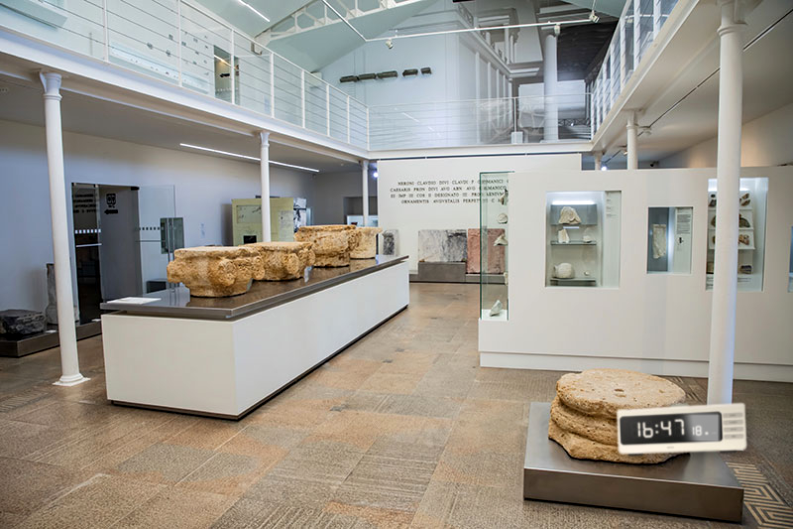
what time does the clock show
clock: 16:47:18
